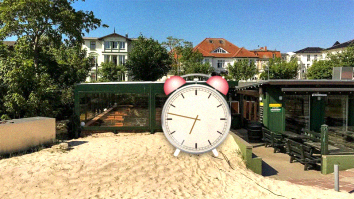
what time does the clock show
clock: 6:47
